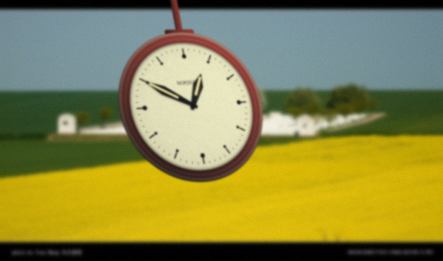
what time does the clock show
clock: 12:50
